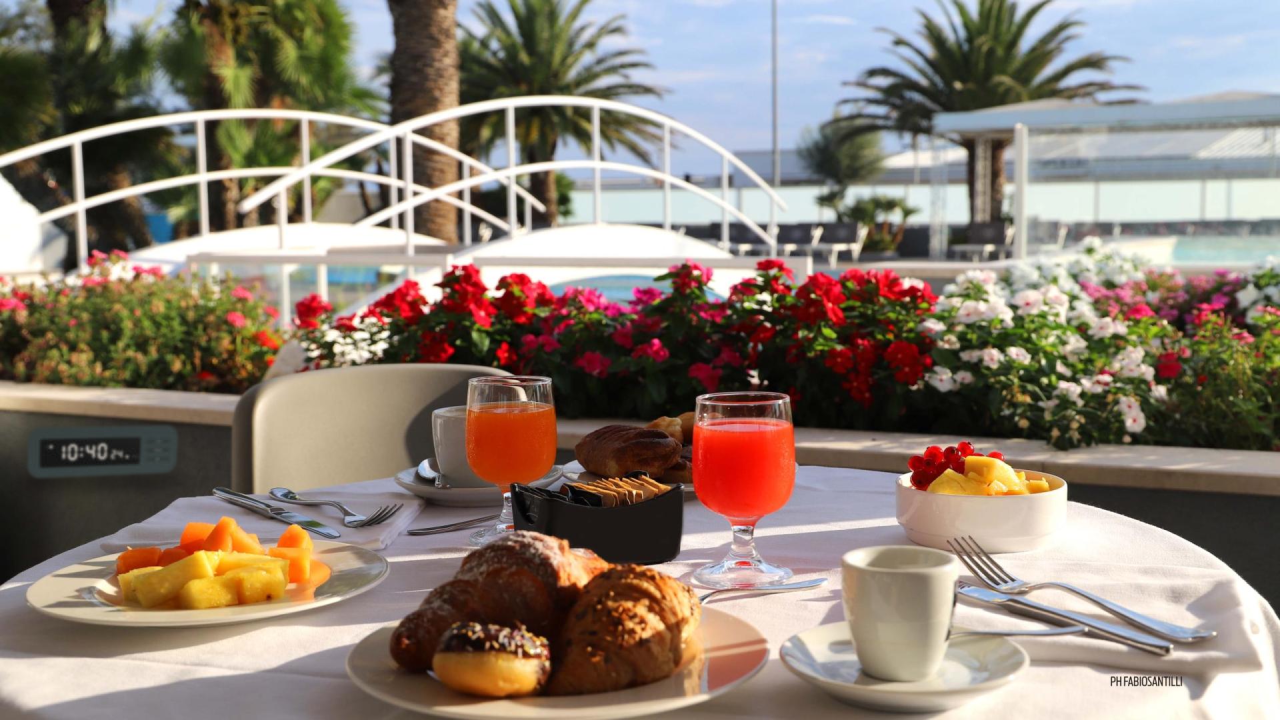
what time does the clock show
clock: 10:40
